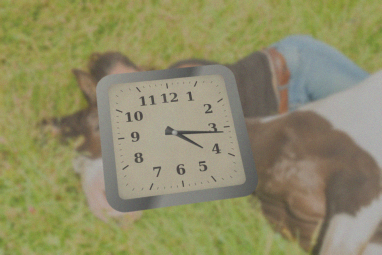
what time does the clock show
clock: 4:16
